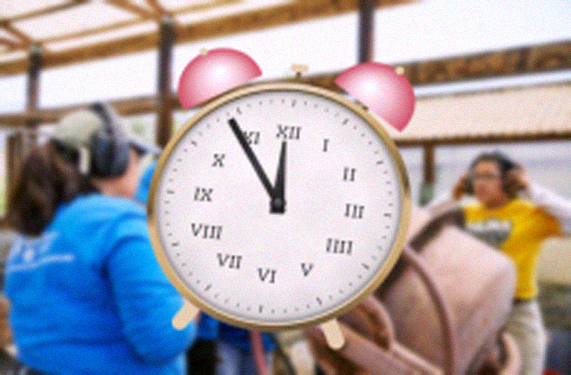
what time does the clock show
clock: 11:54
